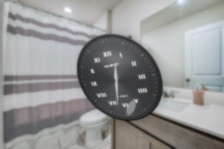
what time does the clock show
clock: 12:33
